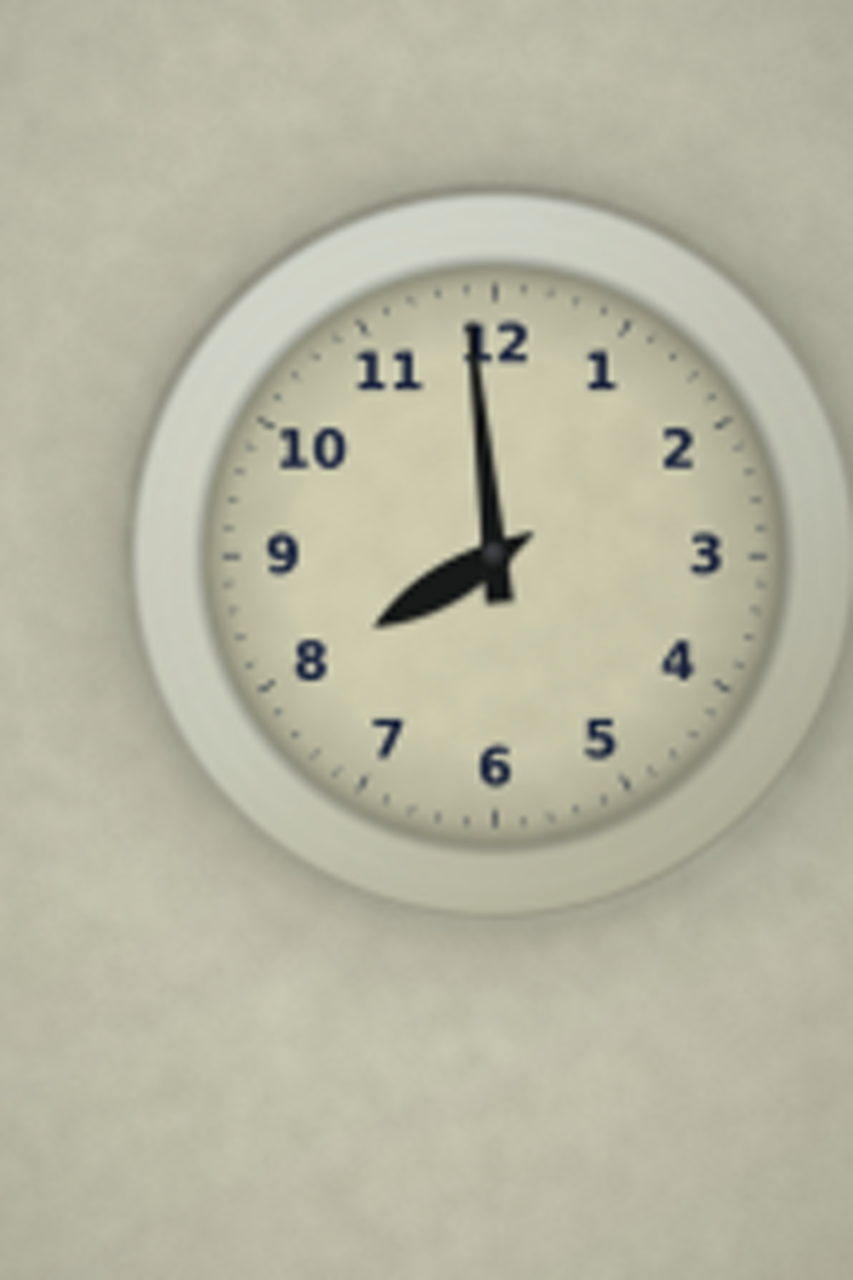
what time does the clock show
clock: 7:59
